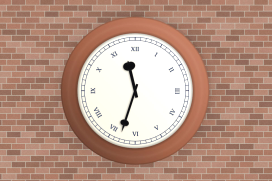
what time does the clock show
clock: 11:33
